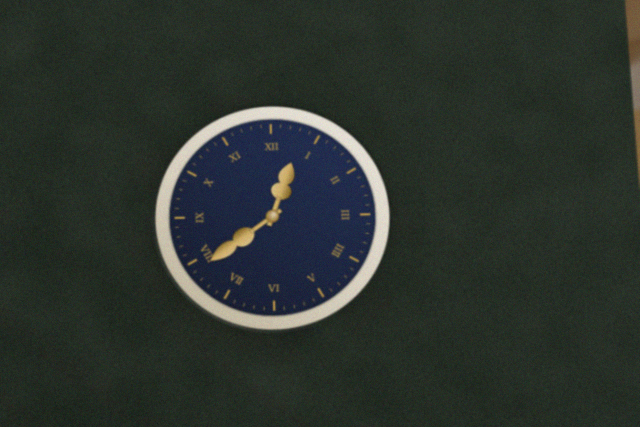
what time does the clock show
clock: 12:39
